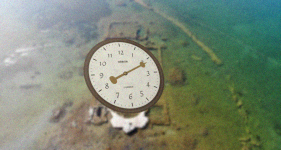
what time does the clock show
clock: 8:11
